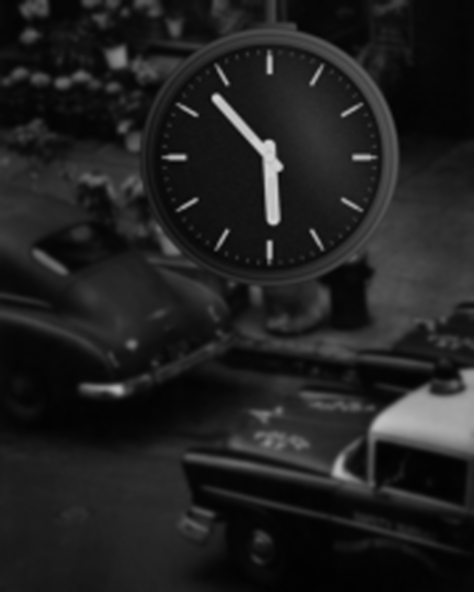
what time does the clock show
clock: 5:53
